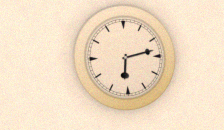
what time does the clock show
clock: 6:13
